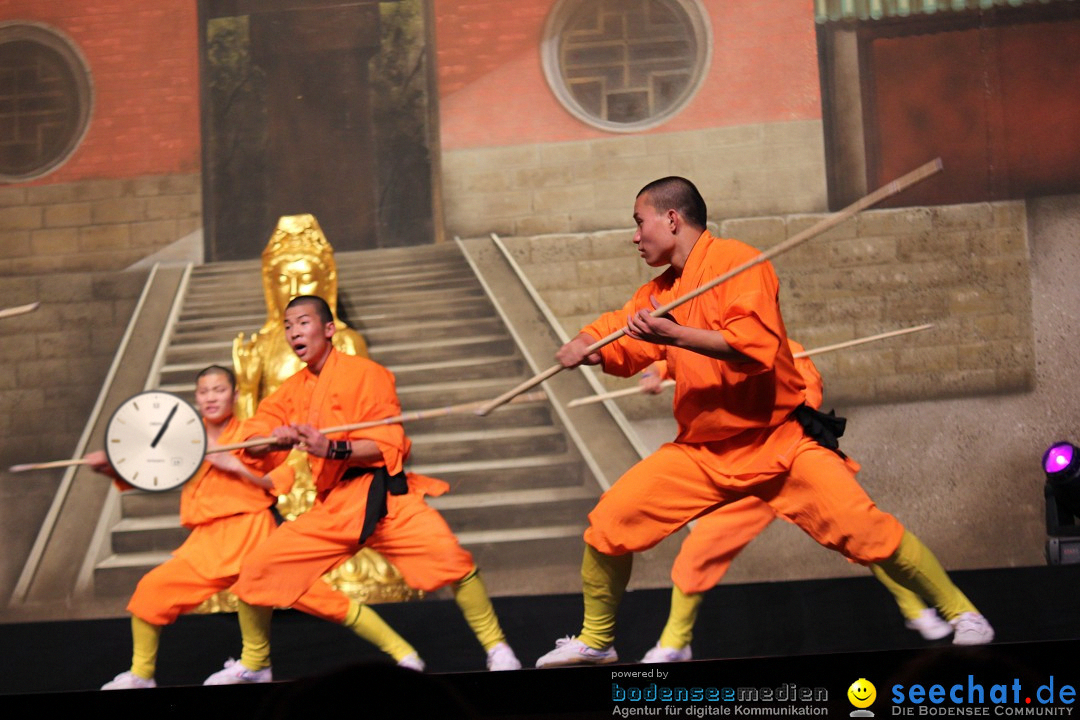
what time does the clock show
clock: 1:05
